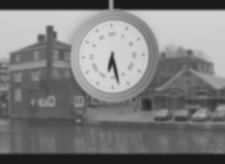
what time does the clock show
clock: 6:28
